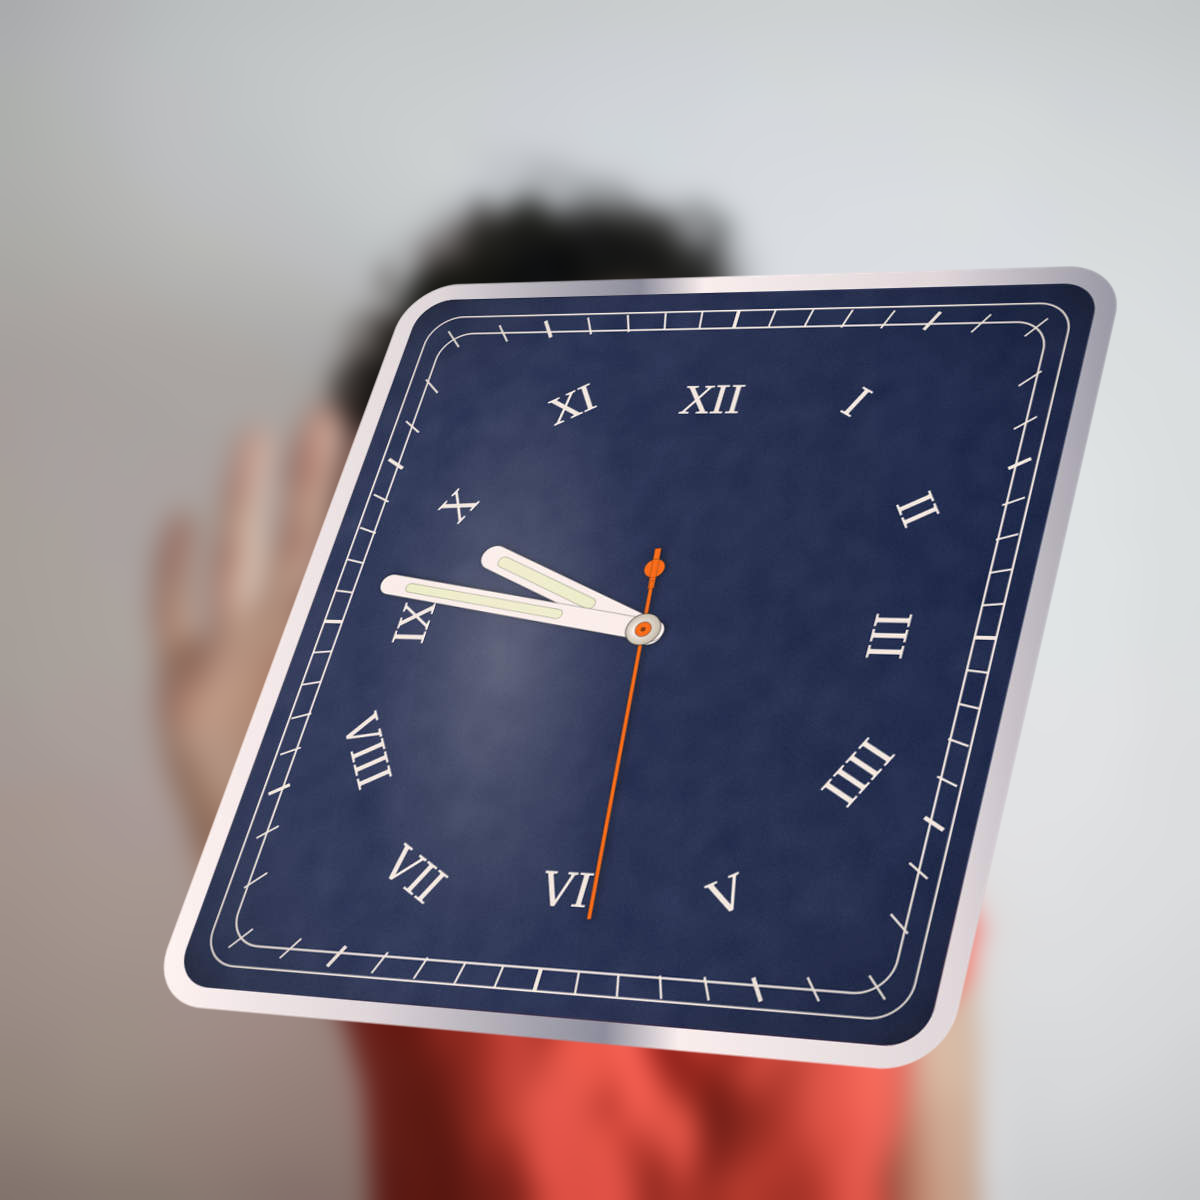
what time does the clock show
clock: 9:46:29
